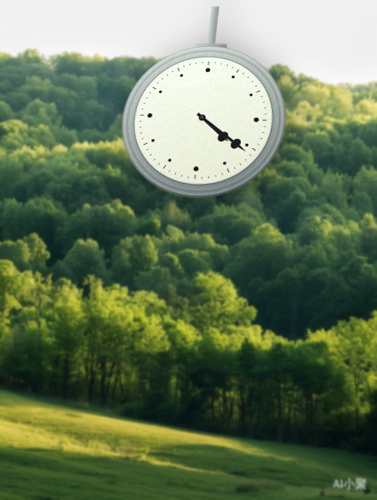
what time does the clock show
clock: 4:21
